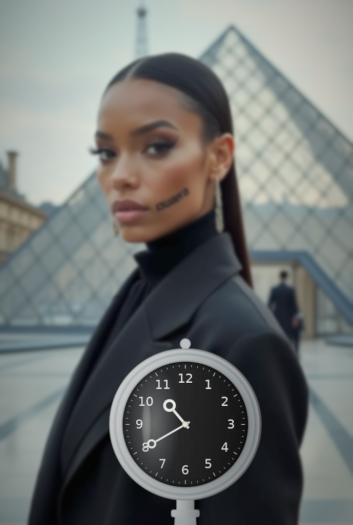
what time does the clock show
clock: 10:40
